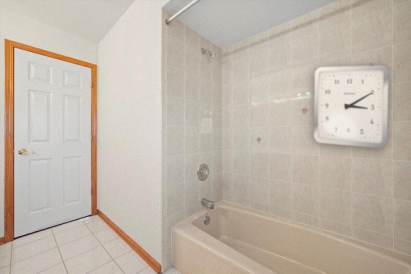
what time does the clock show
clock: 3:10
